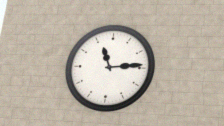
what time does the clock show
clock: 11:14
